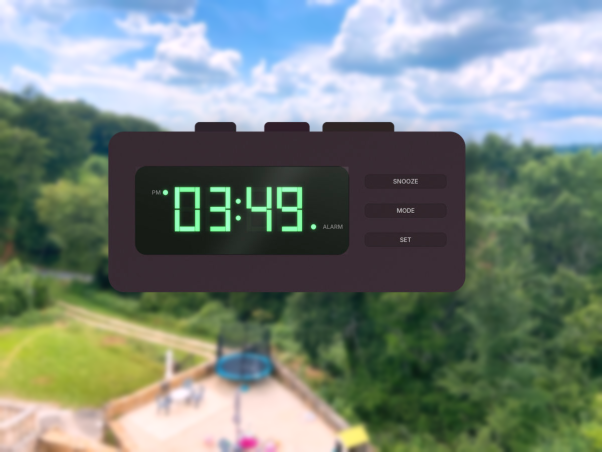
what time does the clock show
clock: 3:49
